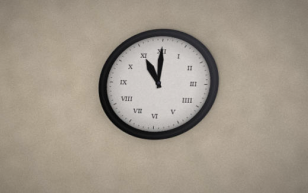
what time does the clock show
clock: 11:00
